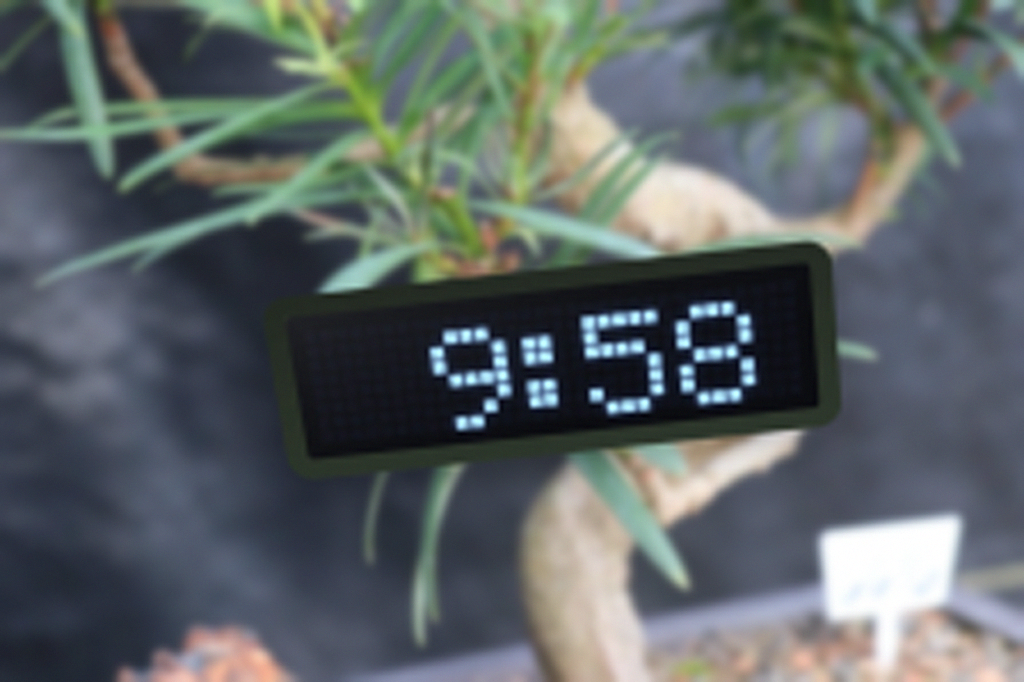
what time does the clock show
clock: 9:58
